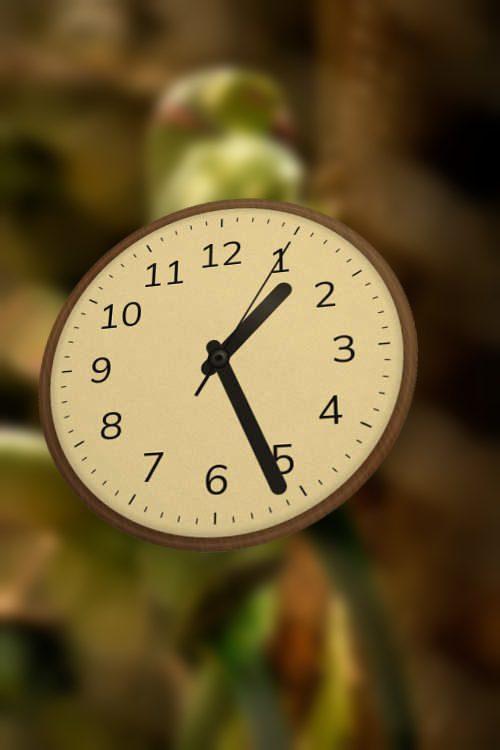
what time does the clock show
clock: 1:26:05
